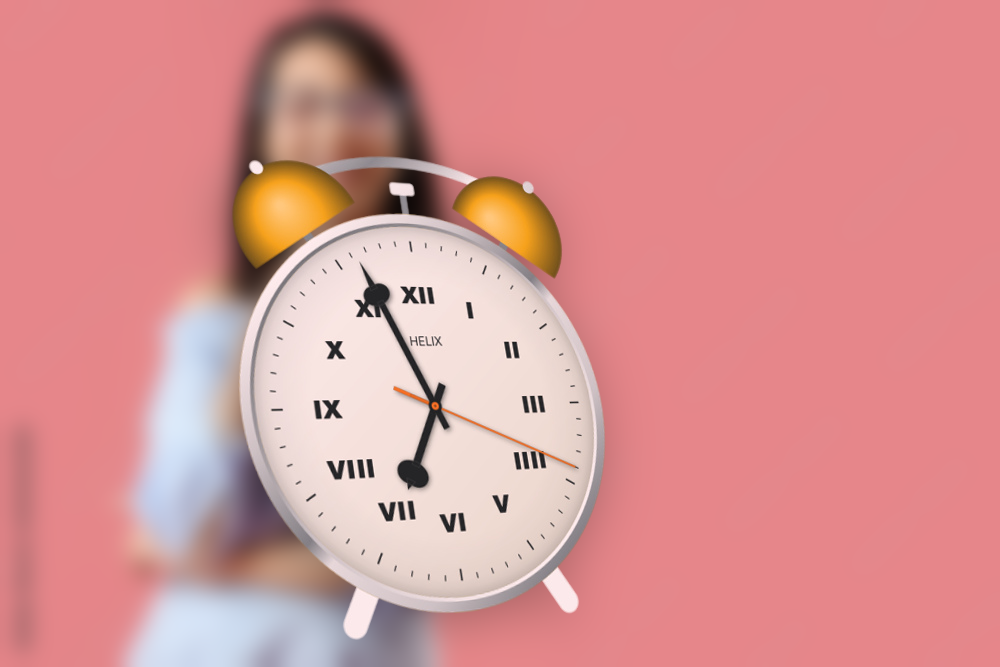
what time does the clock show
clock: 6:56:19
